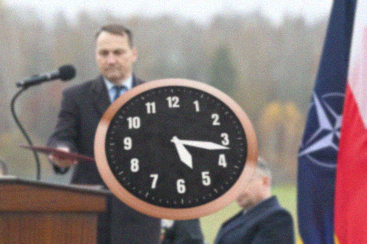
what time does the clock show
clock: 5:17
